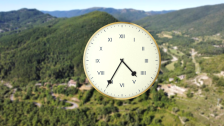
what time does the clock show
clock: 4:35
